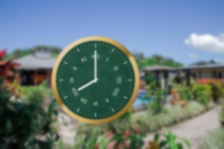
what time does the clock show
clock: 8:00
